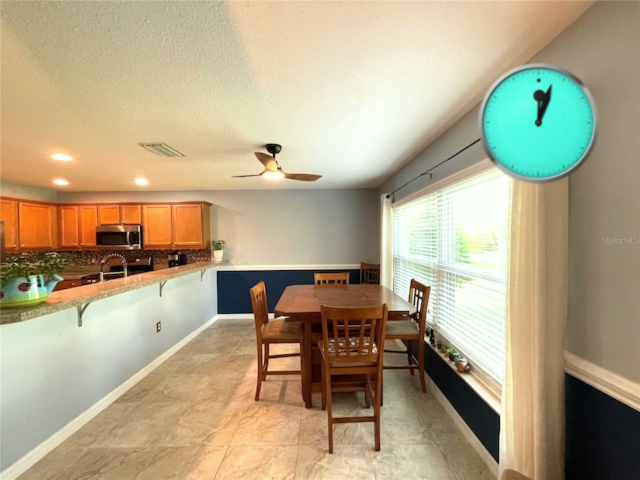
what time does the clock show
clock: 12:03
